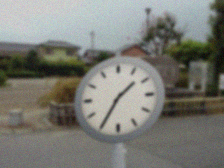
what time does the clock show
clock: 1:35
